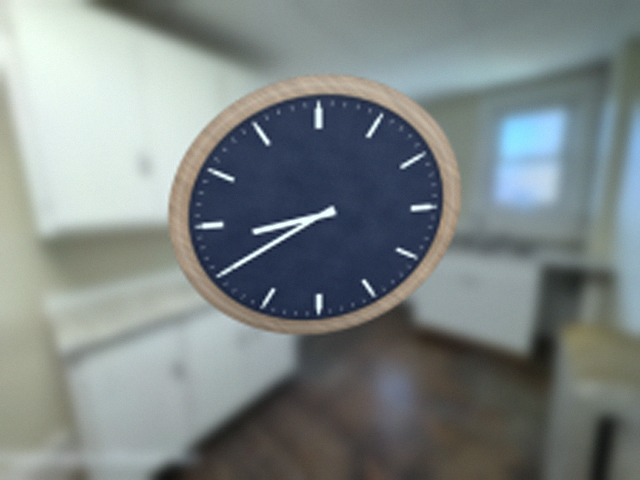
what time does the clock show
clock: 8:40
